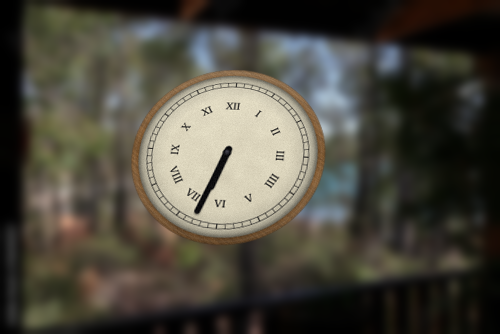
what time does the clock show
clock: 6:33
